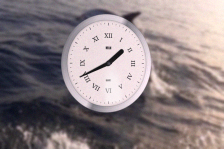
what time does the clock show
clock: 1:41
